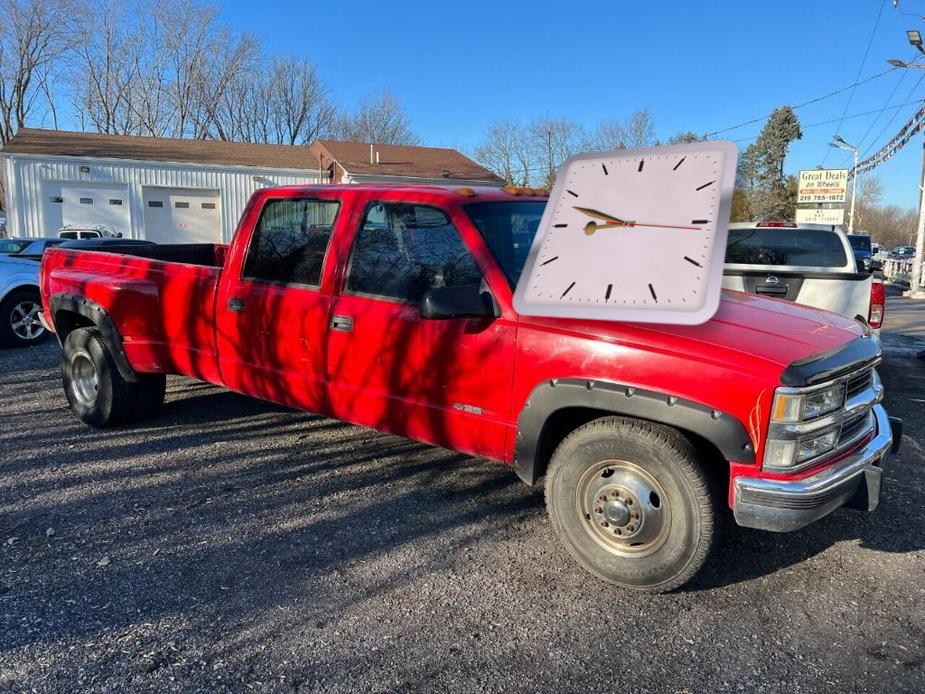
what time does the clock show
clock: 8:48:16
